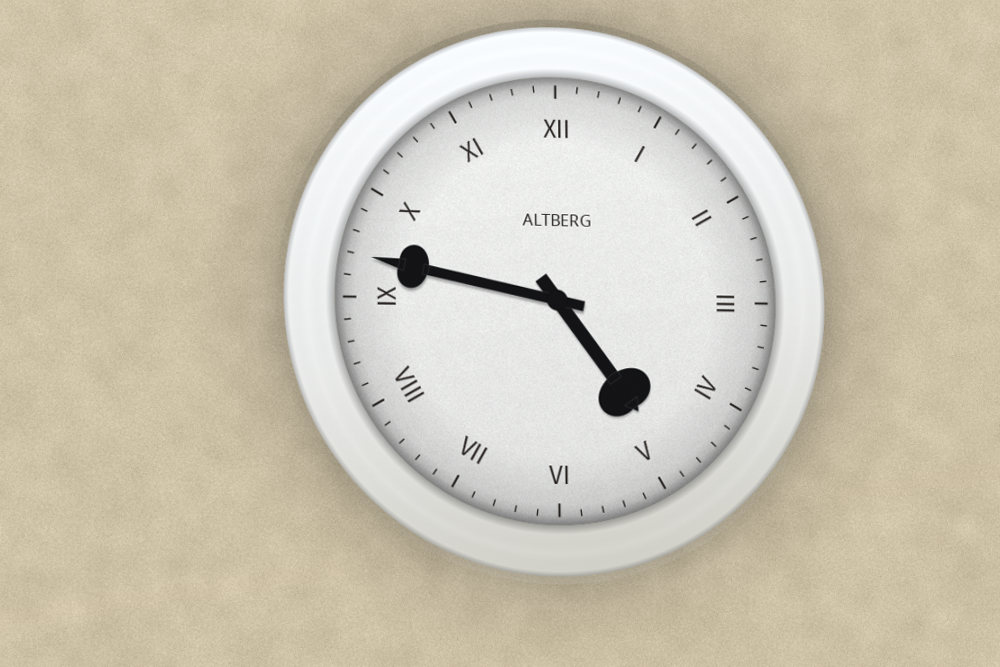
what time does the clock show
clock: 4:47
